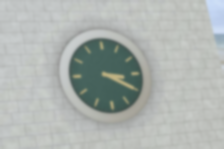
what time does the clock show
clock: 3:20
